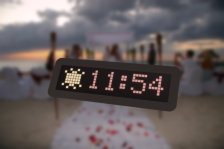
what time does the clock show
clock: 11:54
